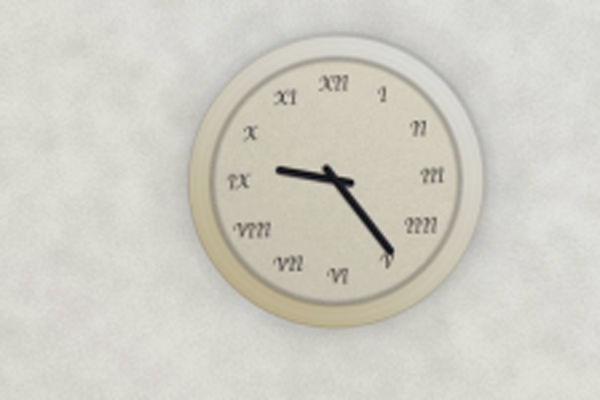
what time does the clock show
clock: 9:24
